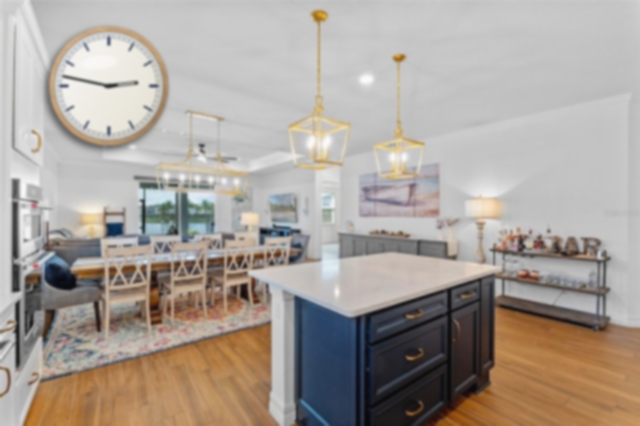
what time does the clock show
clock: 2:47
